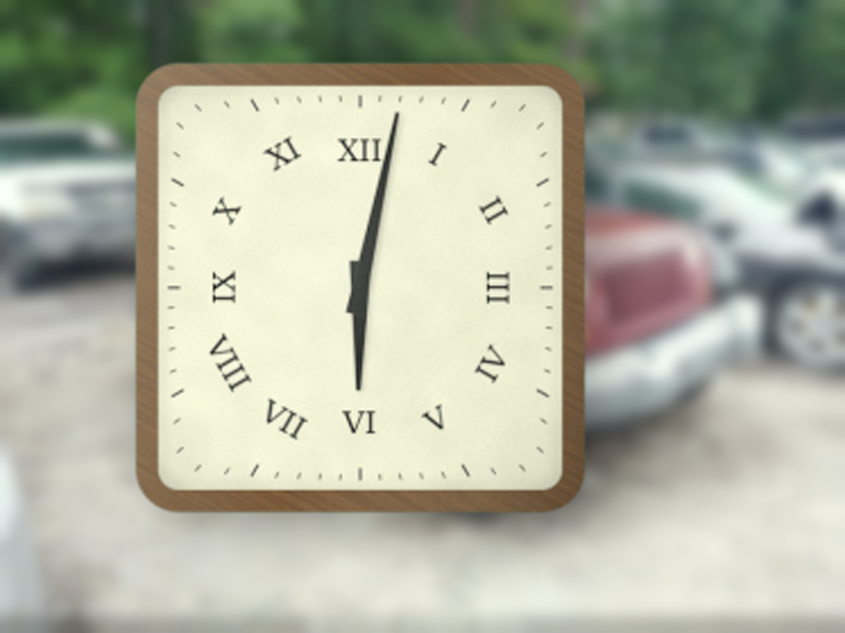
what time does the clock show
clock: 6:02
